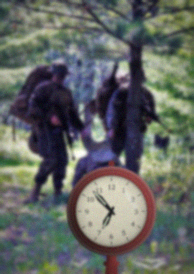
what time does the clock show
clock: 6:53
